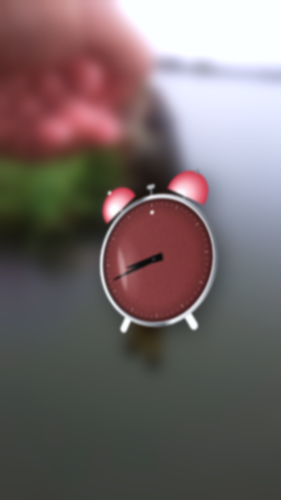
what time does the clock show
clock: 8:42
